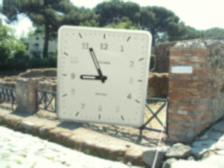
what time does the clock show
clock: 8:56
